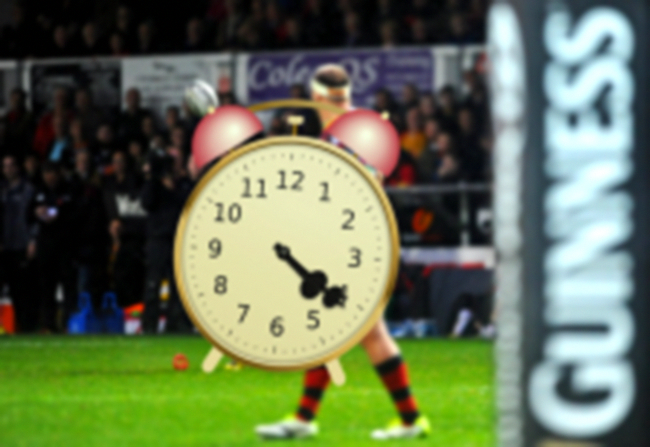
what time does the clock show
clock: 4:21
